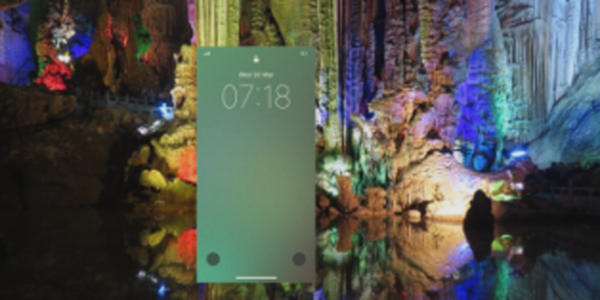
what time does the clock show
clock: 7:18
